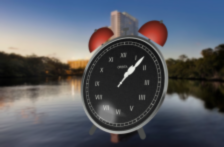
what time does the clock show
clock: 1:07
